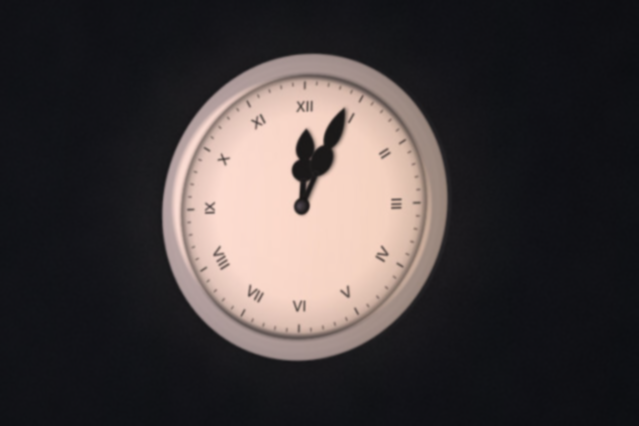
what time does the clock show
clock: 12:04
